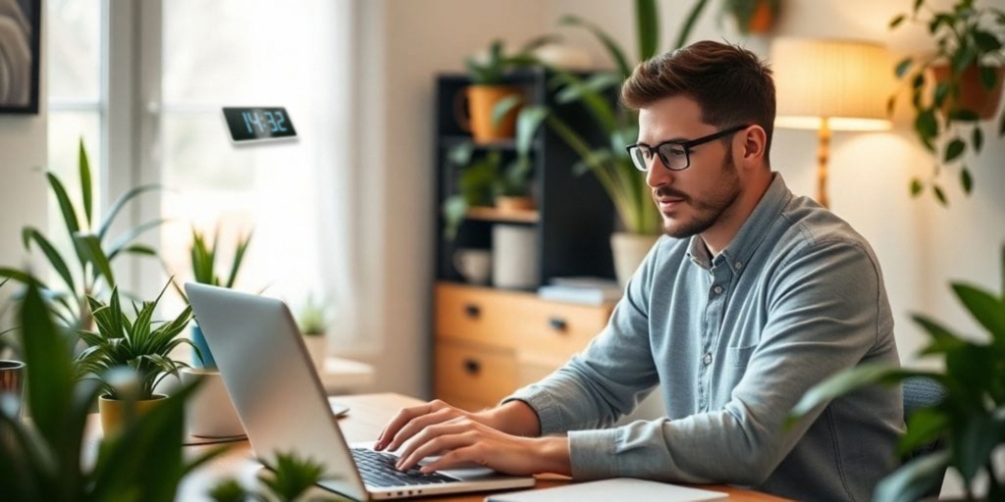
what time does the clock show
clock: 14:32
